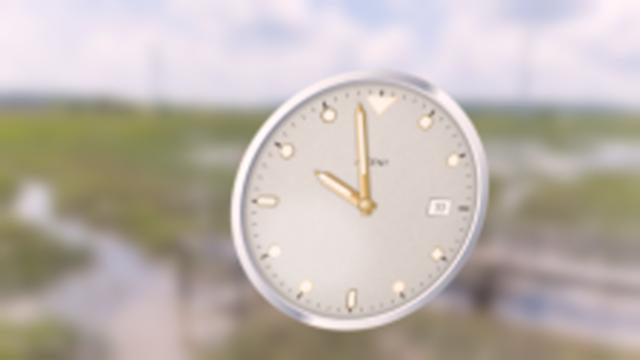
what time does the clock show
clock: 9:58
